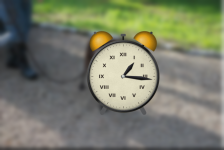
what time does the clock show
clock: 1:16
